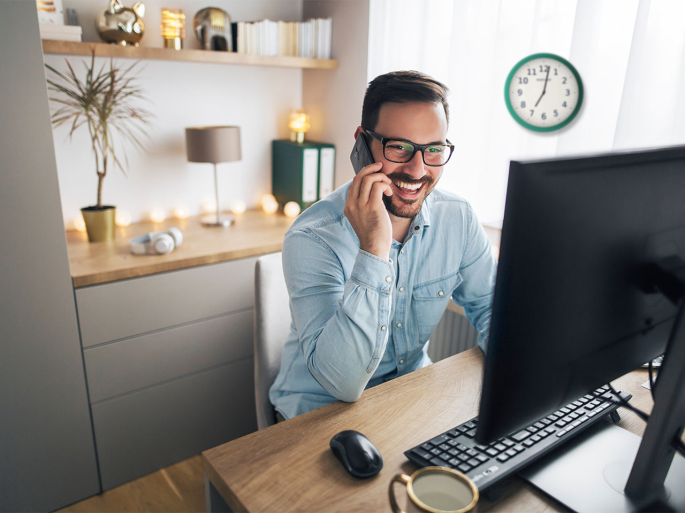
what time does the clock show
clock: 7:02
